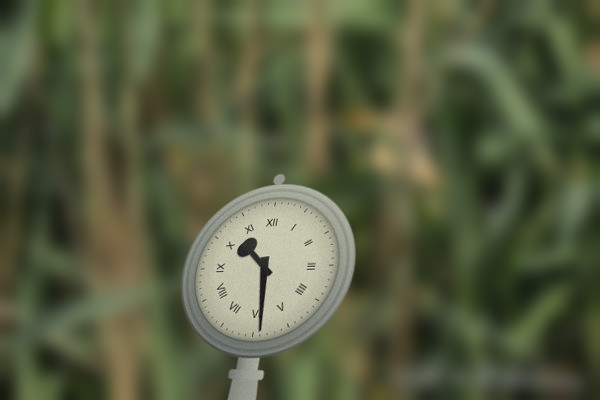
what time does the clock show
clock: 10:29
